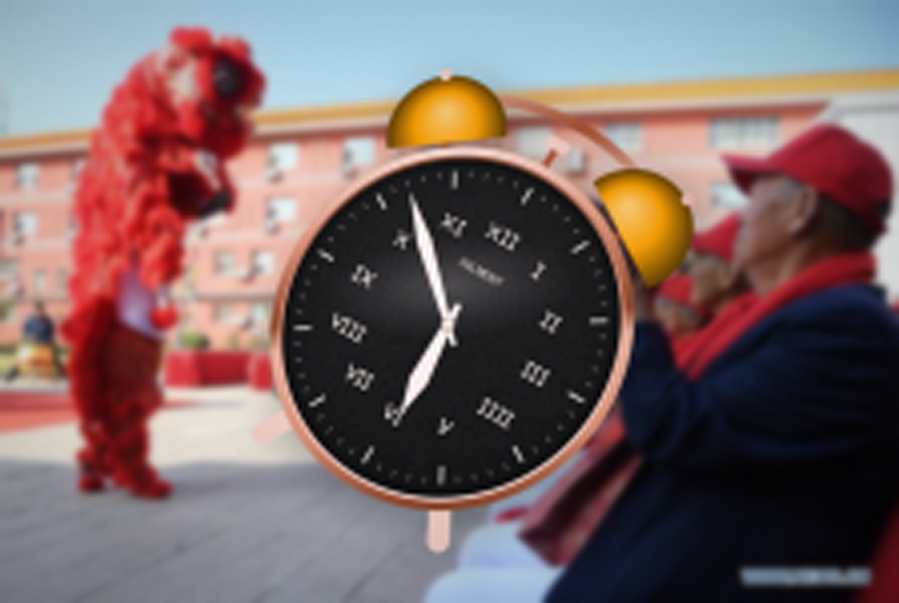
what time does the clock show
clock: 5:52
